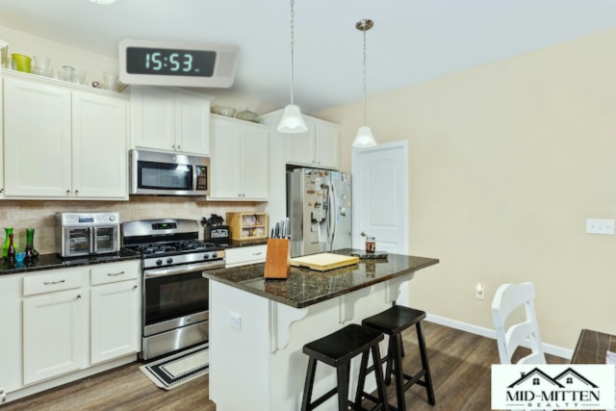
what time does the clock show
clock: 15:53
